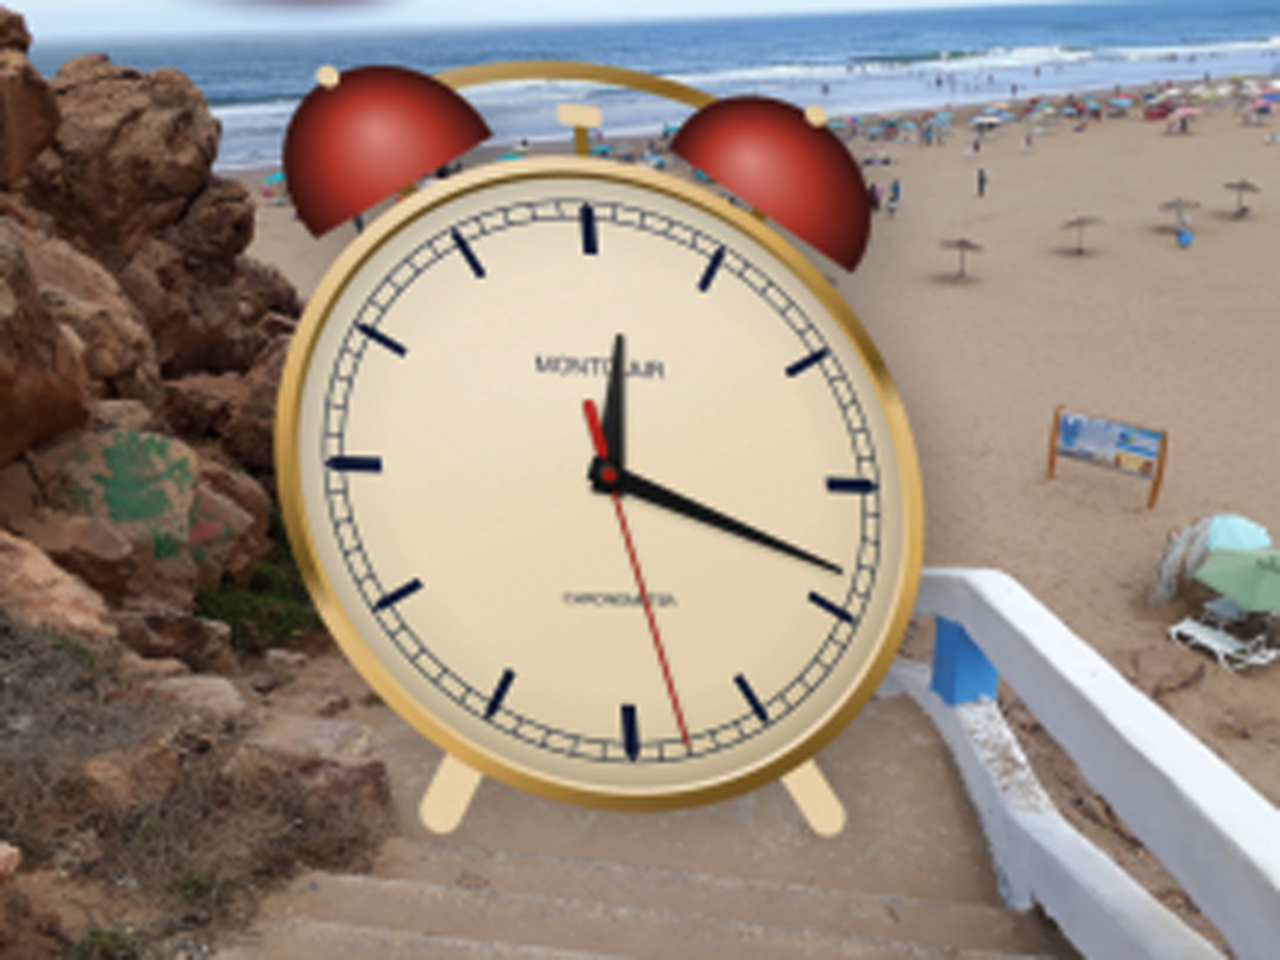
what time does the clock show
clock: 12:18:28
